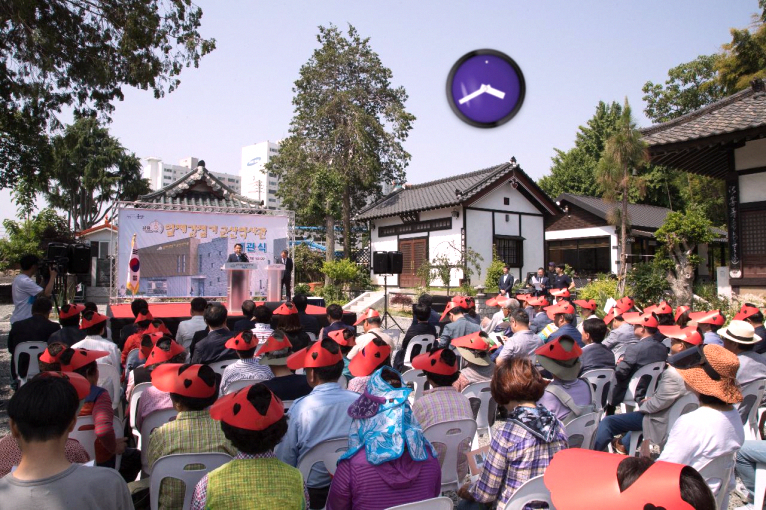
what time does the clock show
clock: 3:40
